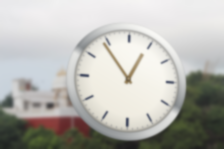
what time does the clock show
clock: 12:54
